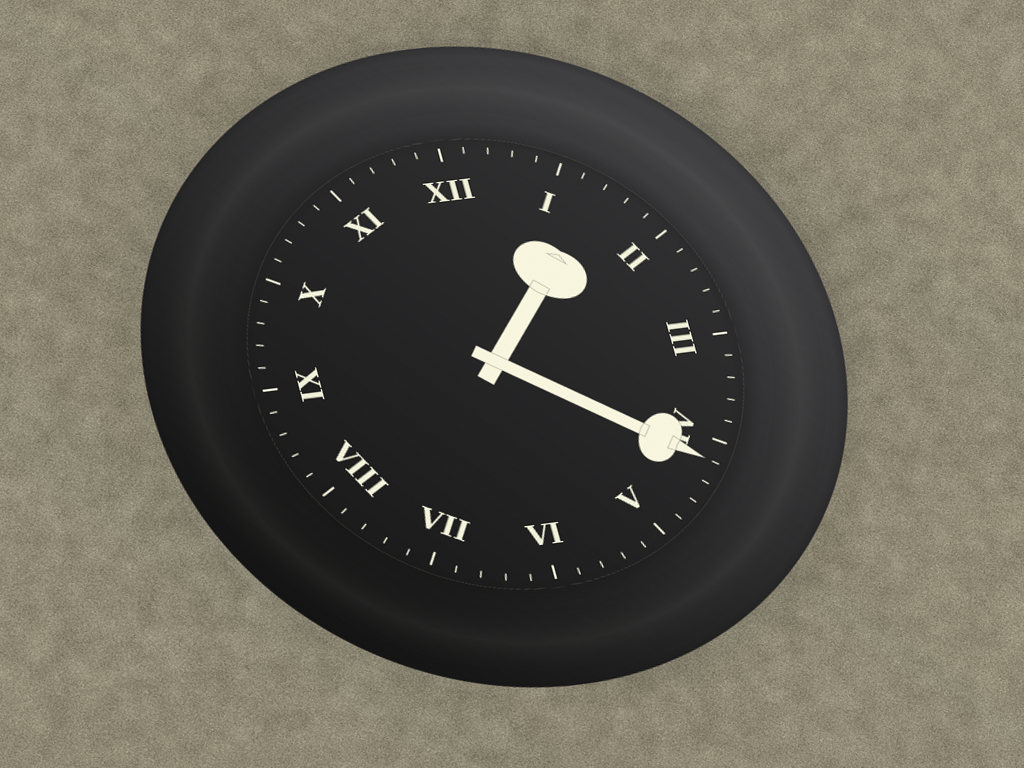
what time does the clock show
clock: 1:21
